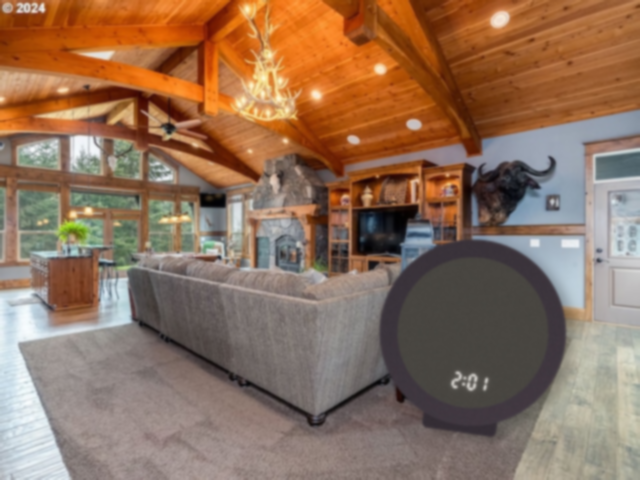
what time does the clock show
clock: 2:01
